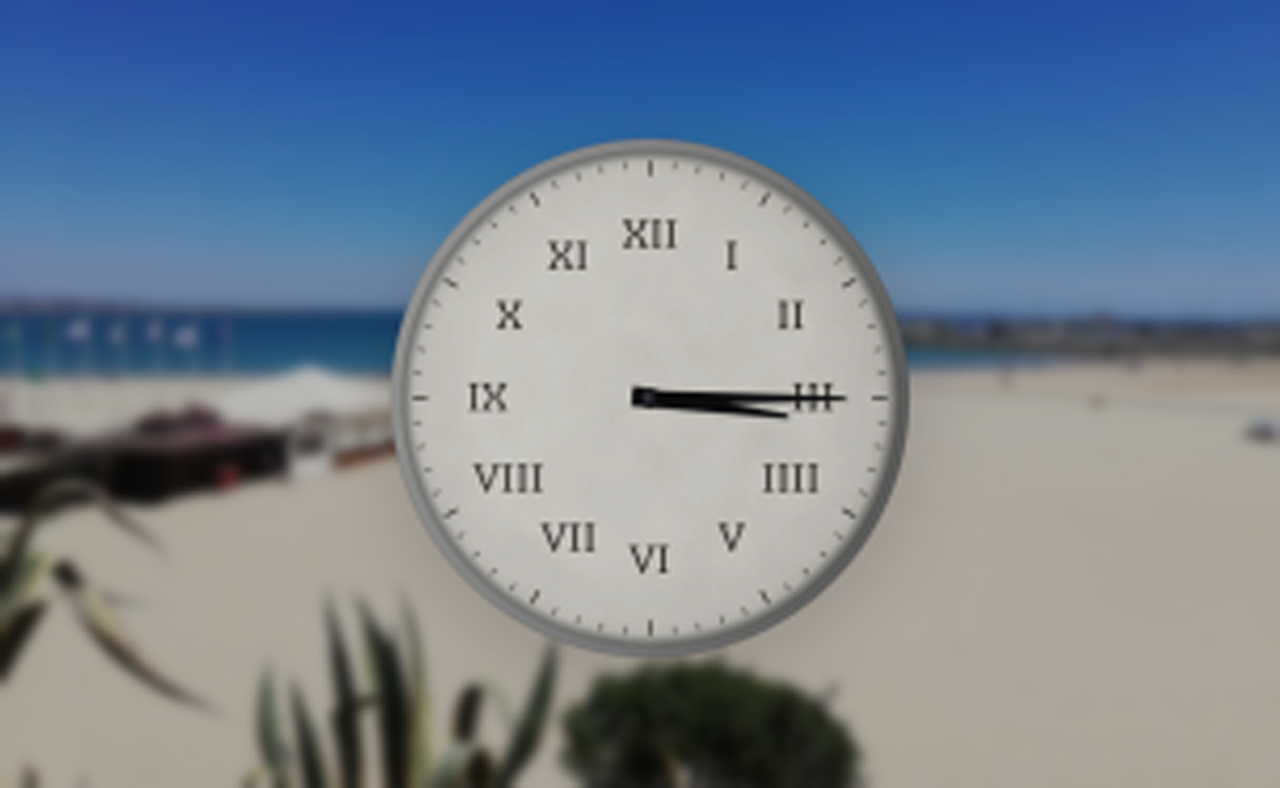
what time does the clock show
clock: 3:15
